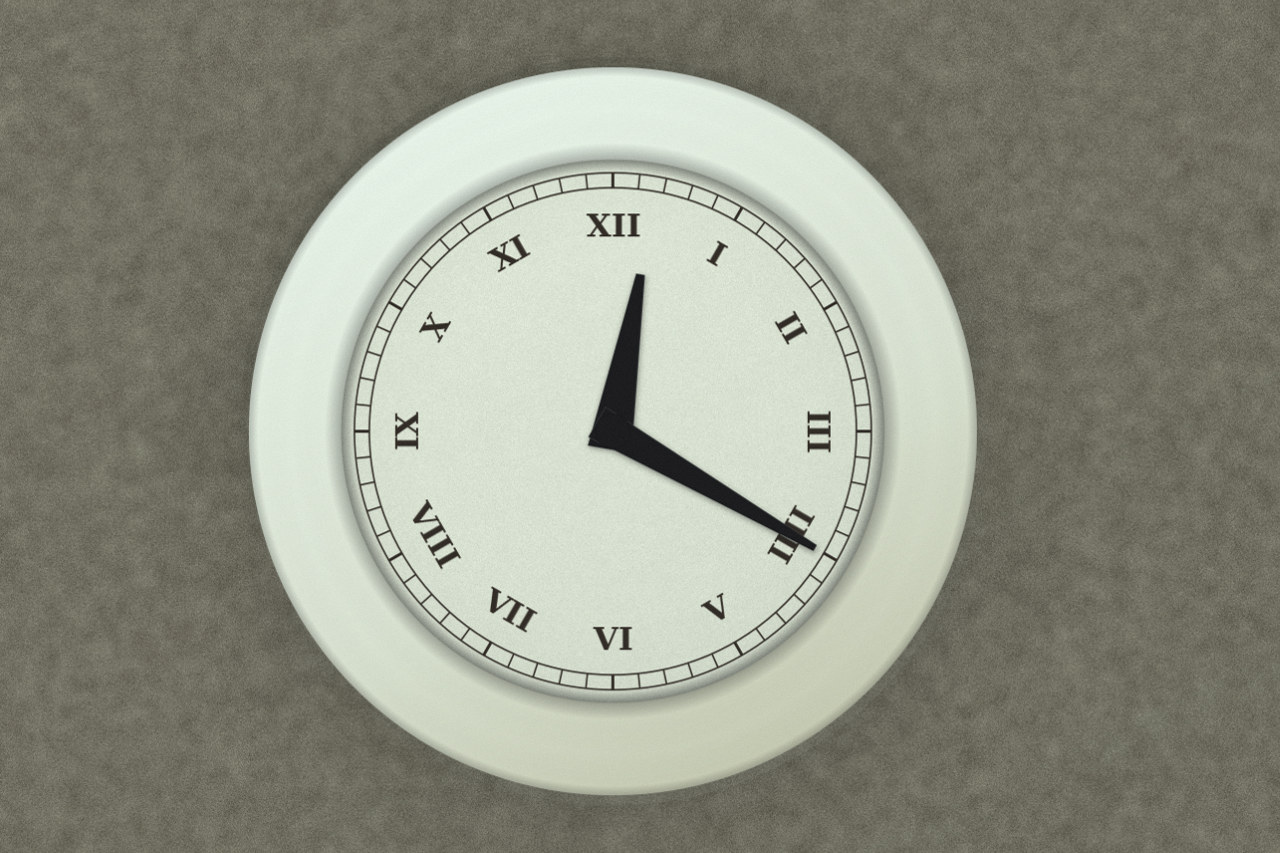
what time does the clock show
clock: 12:20
